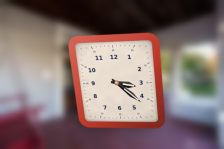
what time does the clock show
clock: 3:22
